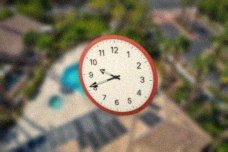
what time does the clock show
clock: 9:41
